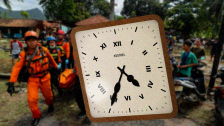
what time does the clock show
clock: 4:35
